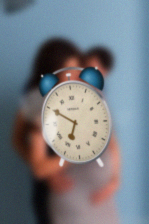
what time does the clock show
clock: 6:50
